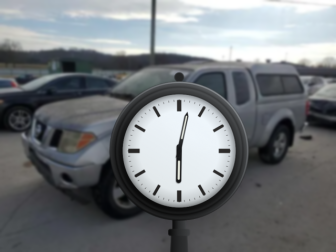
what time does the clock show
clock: 6:02
